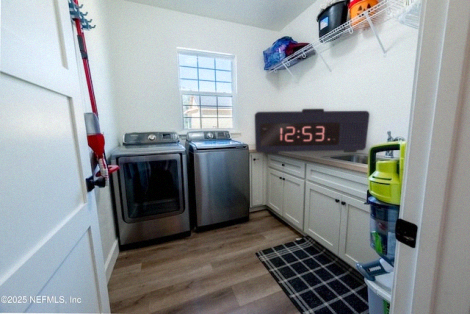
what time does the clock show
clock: 12:53
